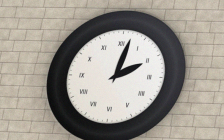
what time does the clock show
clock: 2:02
